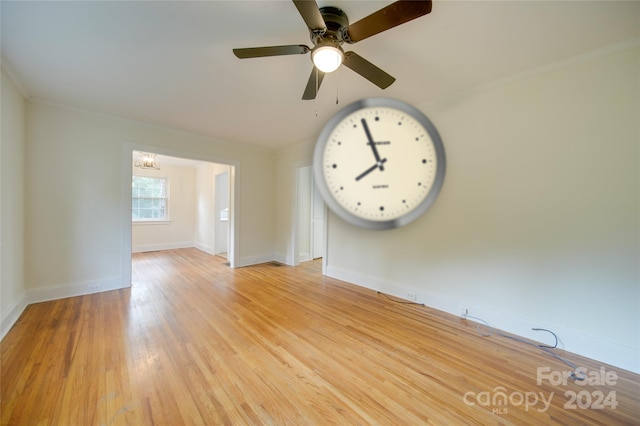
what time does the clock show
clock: 7:57
